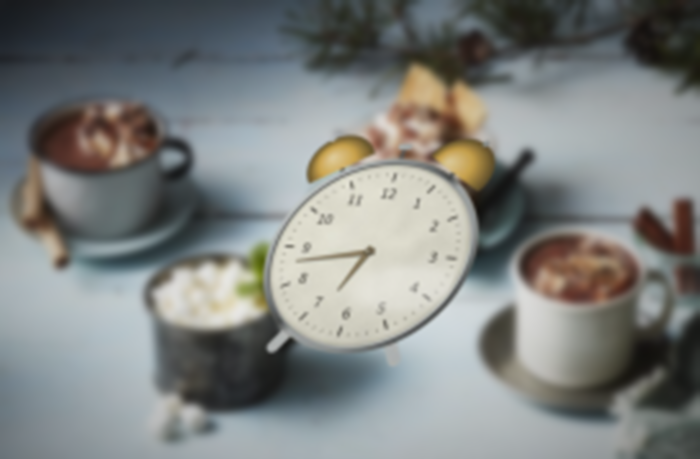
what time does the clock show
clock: 6:43
